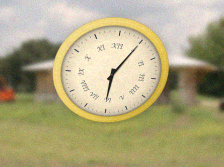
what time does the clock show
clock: 6:05
